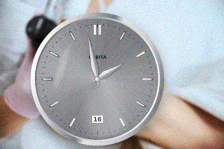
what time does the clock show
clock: 1:58
